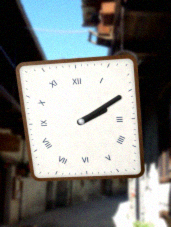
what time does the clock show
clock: 2:10
